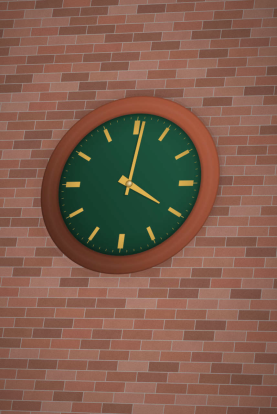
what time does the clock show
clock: 4:01
